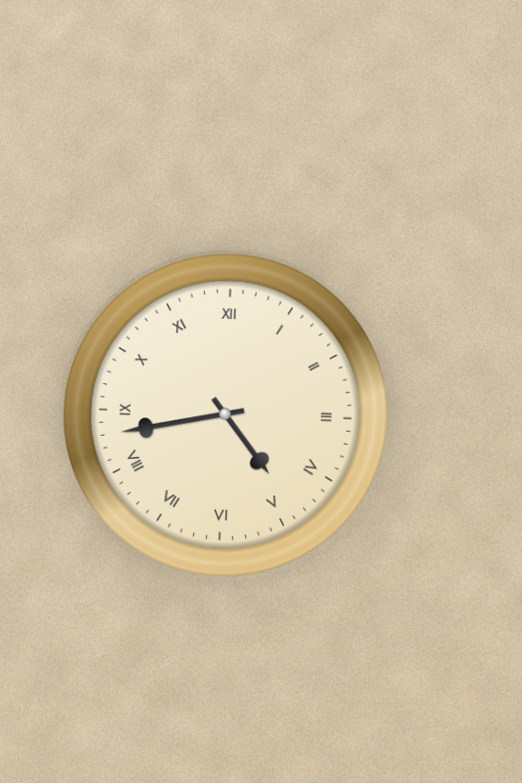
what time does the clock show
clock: 4:43
